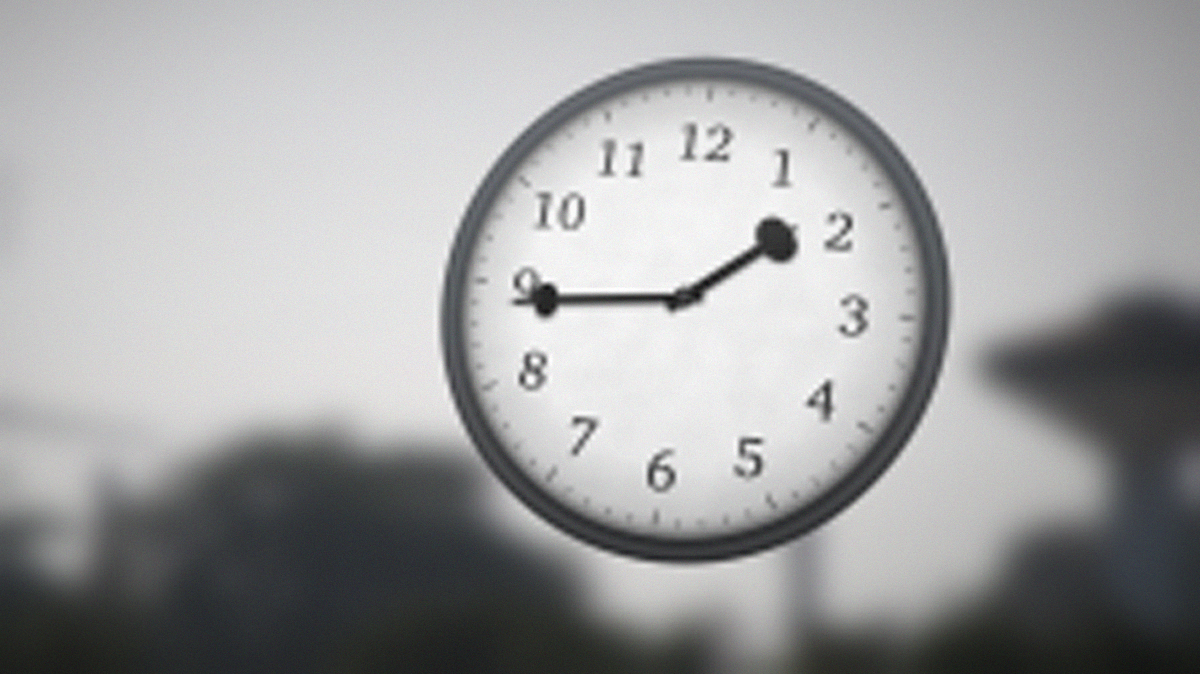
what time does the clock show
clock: 1:44
